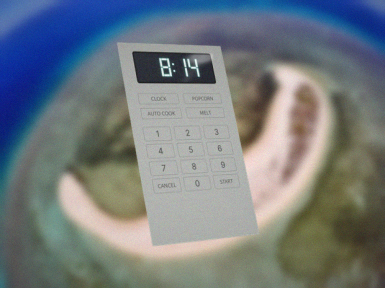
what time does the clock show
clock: 8:14
